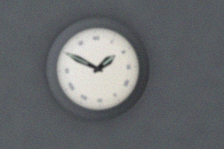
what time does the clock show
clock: 1:50
